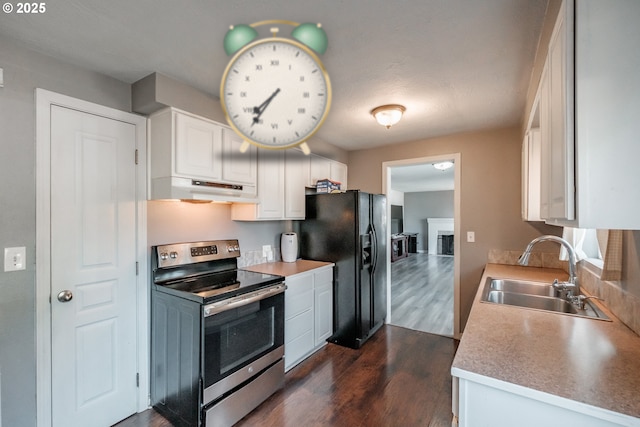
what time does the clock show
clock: 7:36
